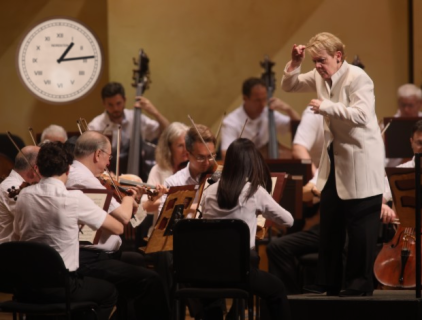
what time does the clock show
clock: 1:14
